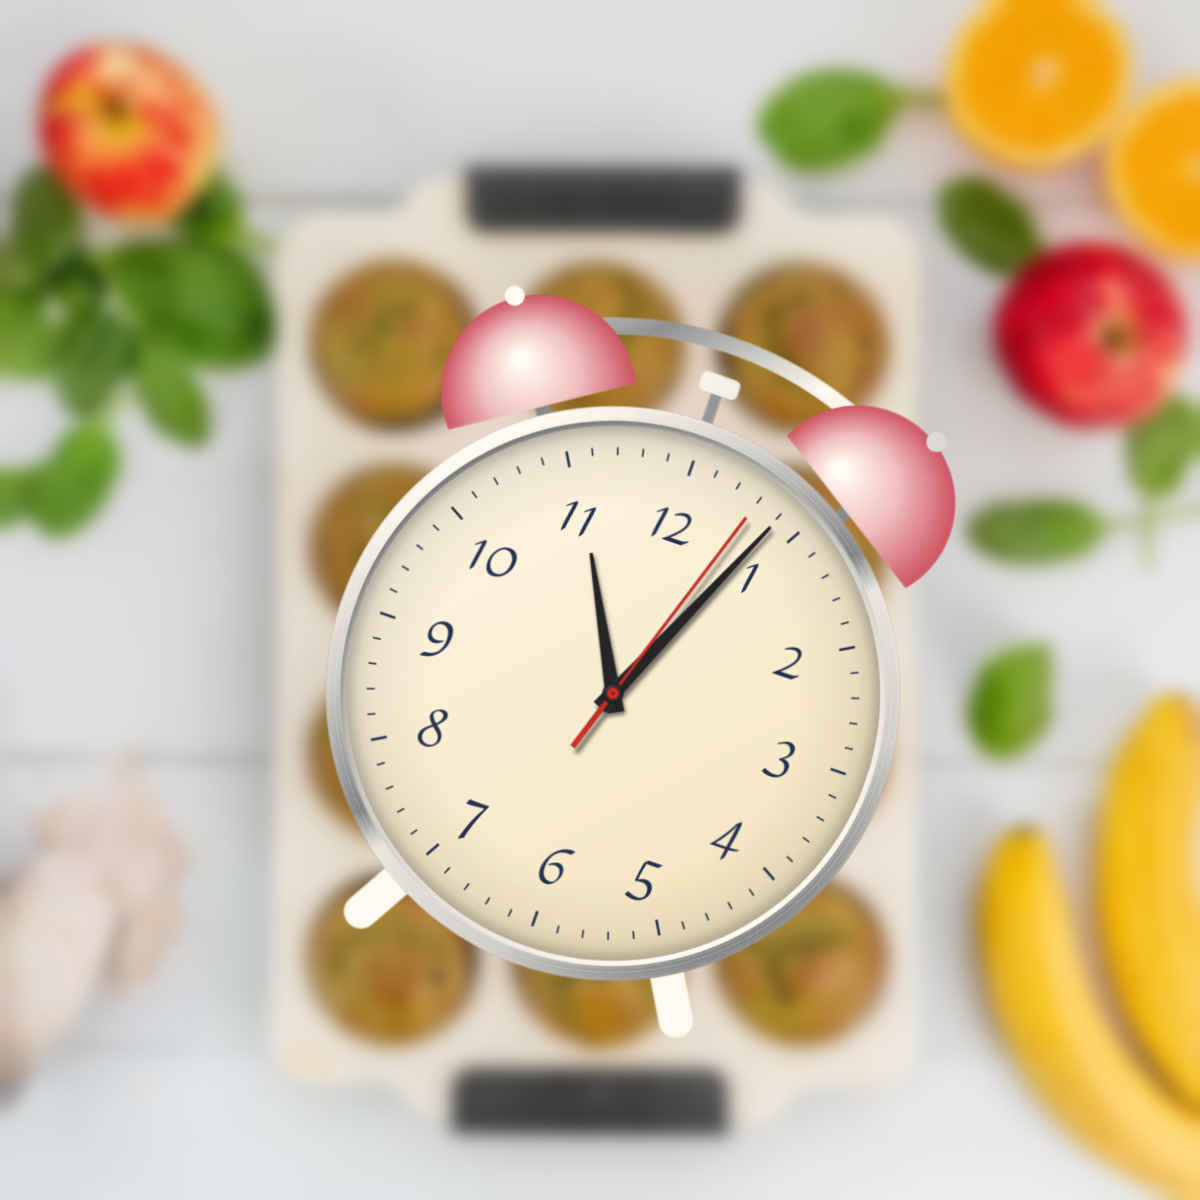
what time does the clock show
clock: 11:04:03
